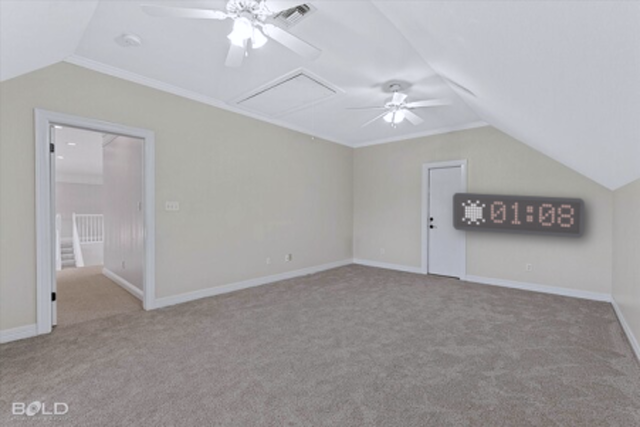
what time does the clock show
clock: 1:08
